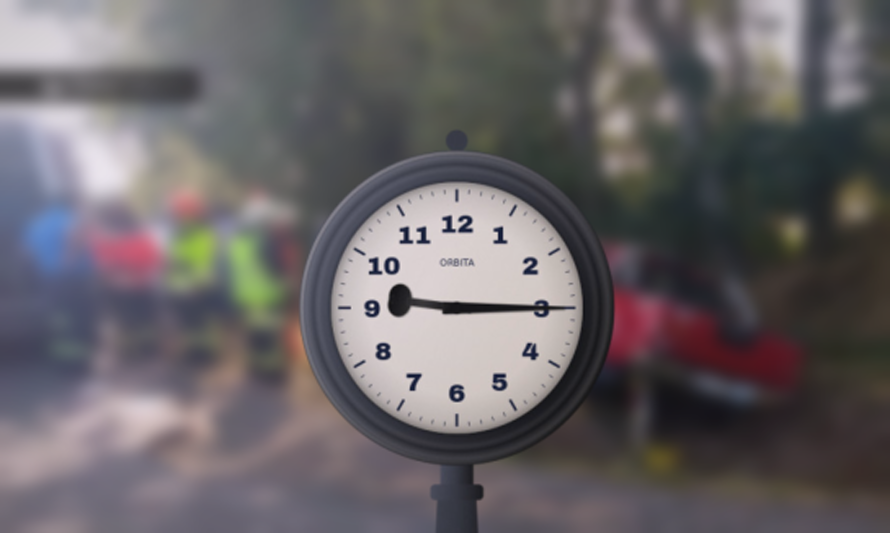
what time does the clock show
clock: 9:15
